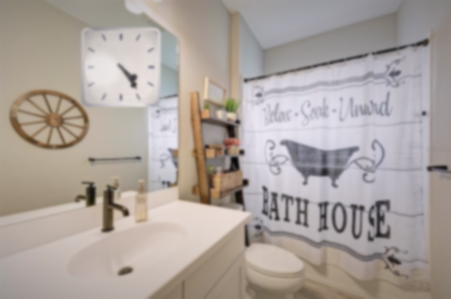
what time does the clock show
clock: 4:24
